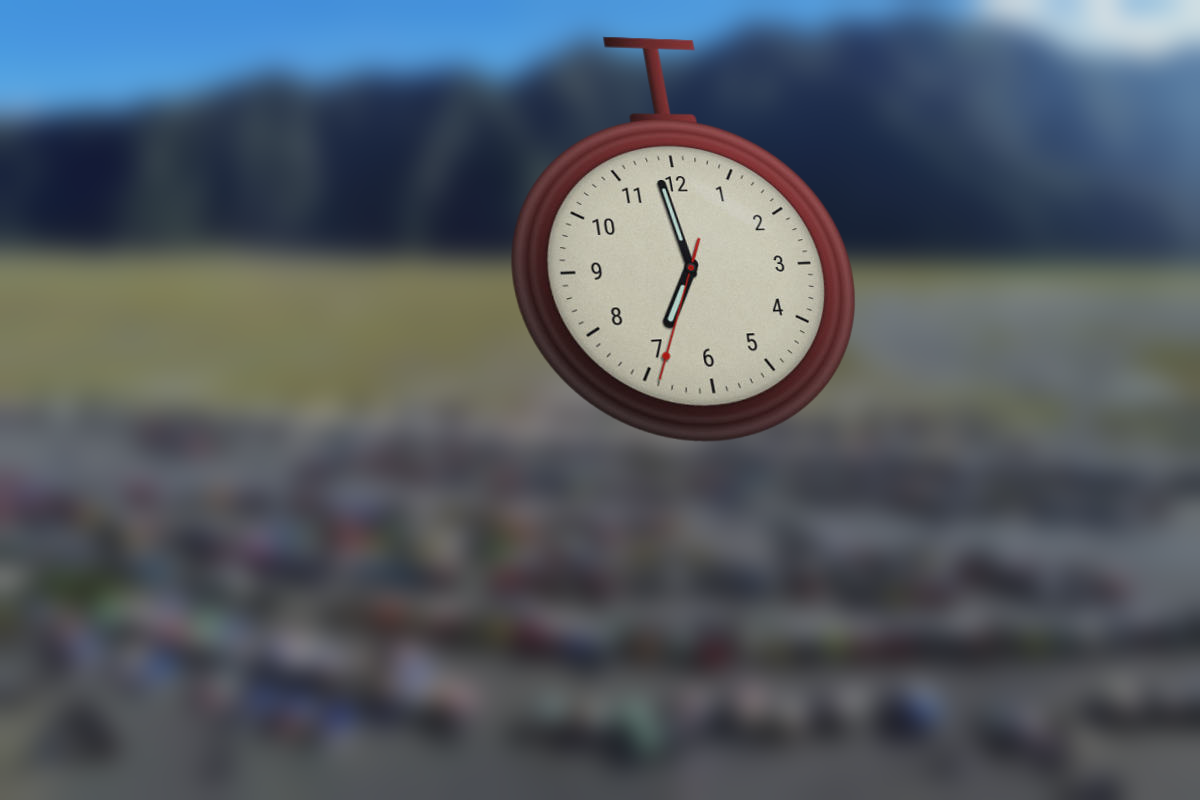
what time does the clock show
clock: 6:58:34
